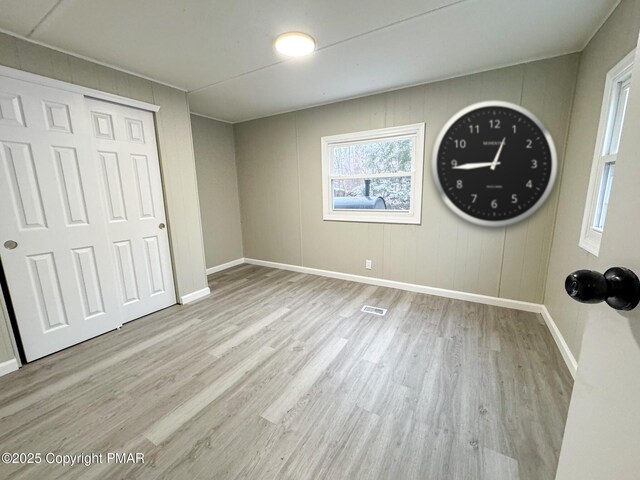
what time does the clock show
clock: 12:44
